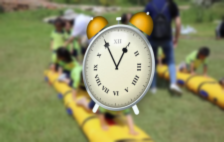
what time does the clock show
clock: 12:55
